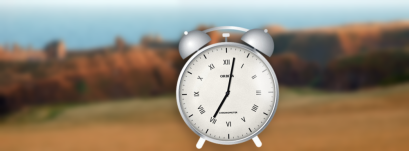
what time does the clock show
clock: 7:02
